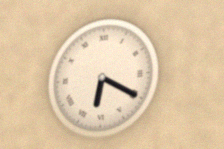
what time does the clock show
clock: 6:20
